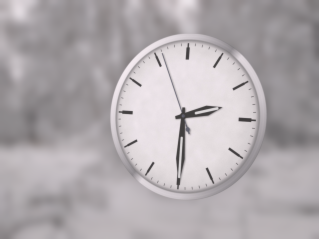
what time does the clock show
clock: 2:29:56
